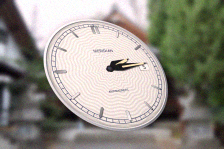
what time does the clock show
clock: 2:14
